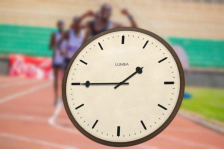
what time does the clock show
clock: 1:45
